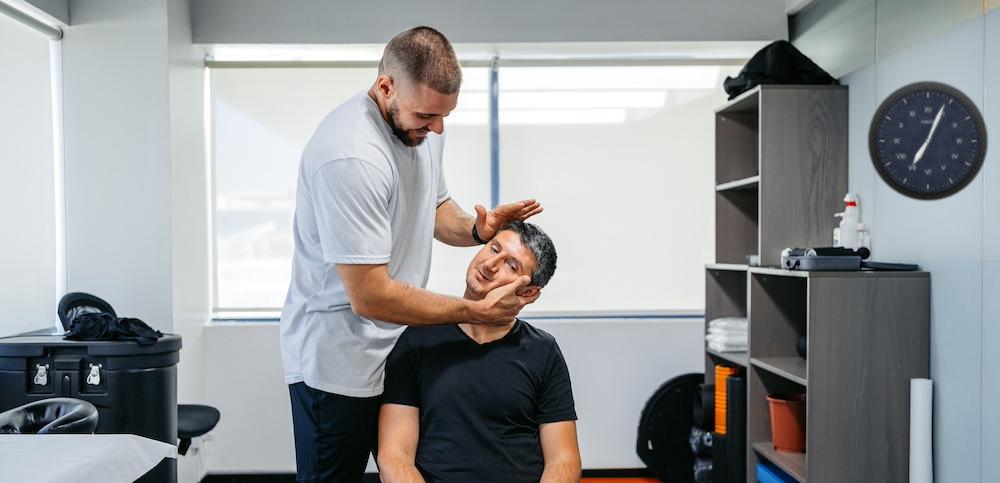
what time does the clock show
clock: 7:04
